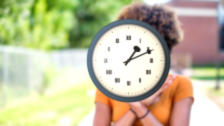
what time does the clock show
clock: 1:11
